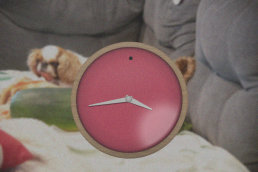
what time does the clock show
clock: 3:43
